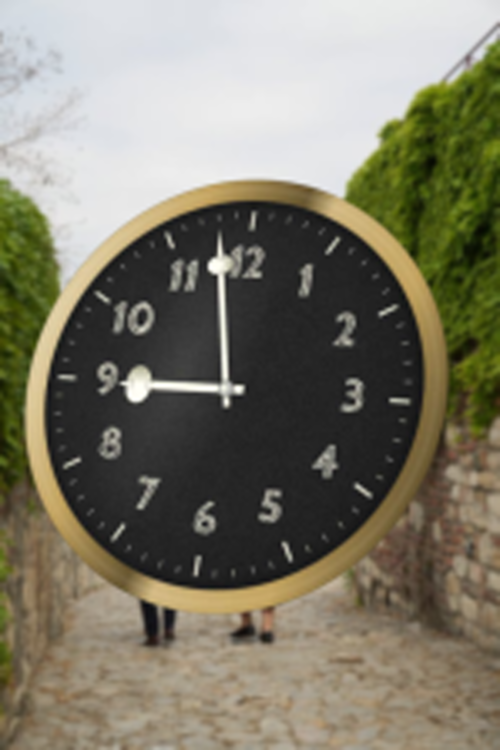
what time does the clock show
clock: 8:58
